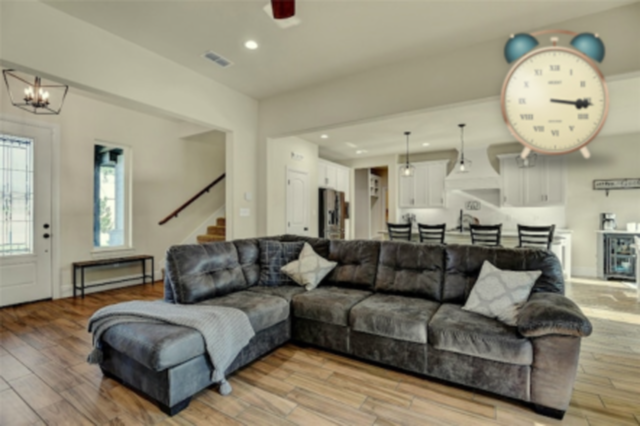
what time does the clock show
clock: 3:16
